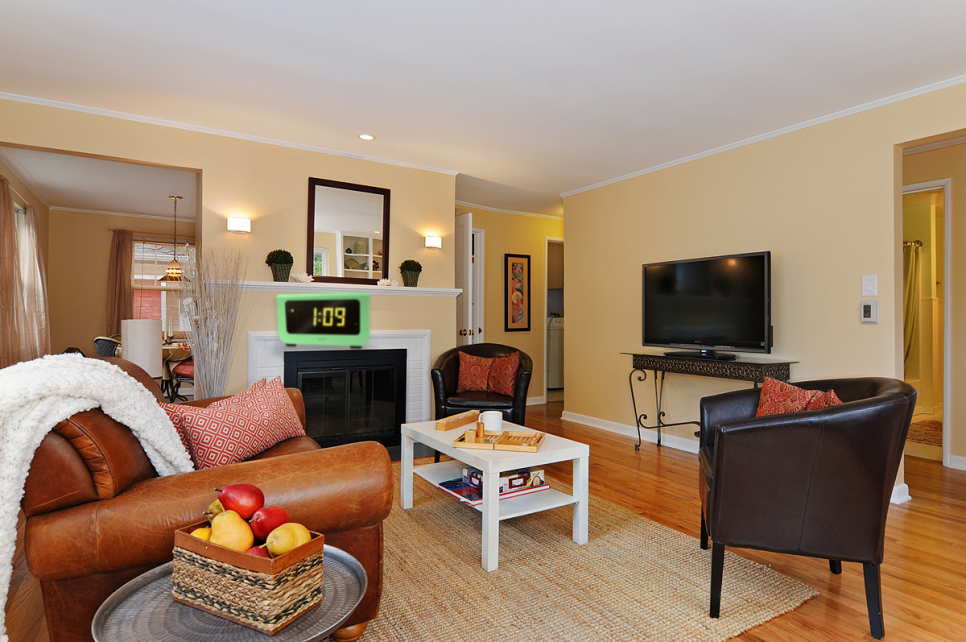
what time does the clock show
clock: 1:09
